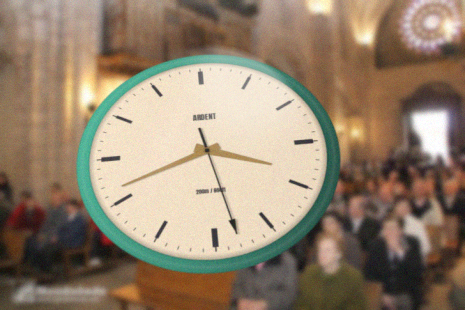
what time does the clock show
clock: 3:41:28
